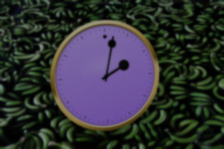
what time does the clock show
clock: 2:02
